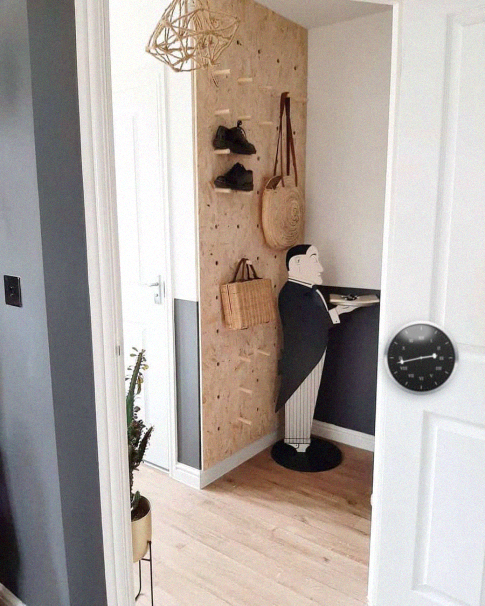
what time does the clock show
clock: 2:43
